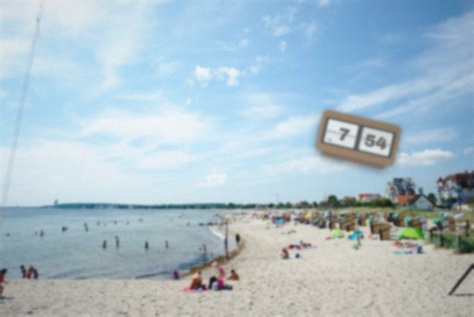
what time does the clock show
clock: 7:54
